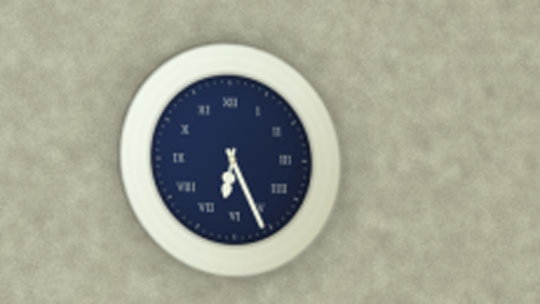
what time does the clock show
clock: 6:26
